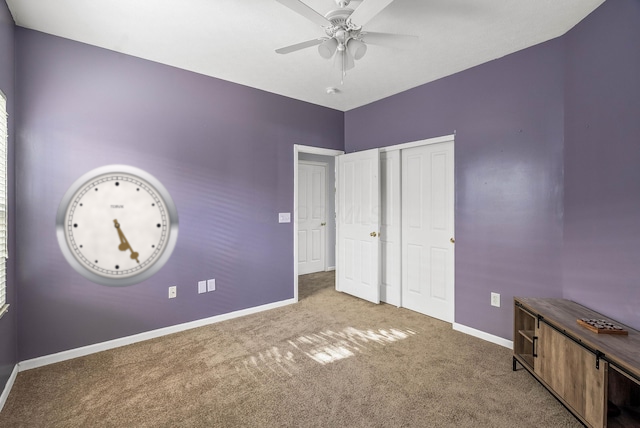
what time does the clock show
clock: 5:25
